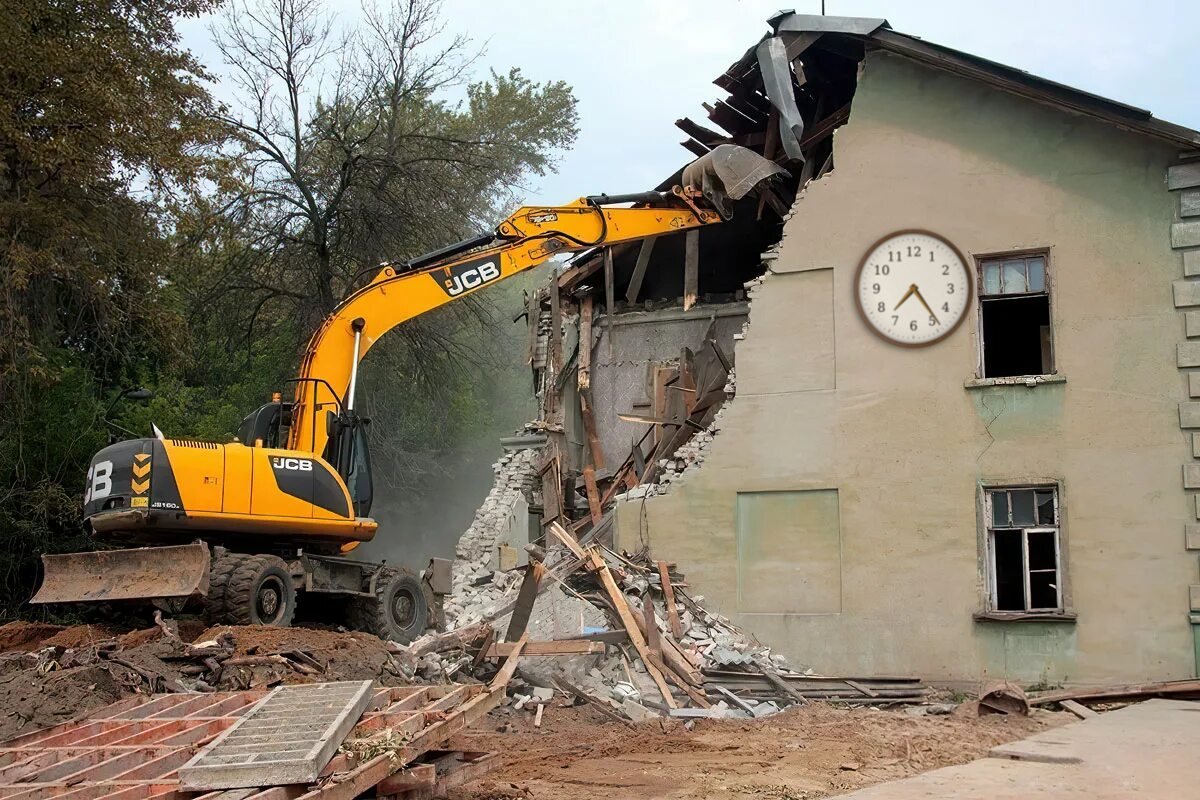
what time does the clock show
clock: 7:24
